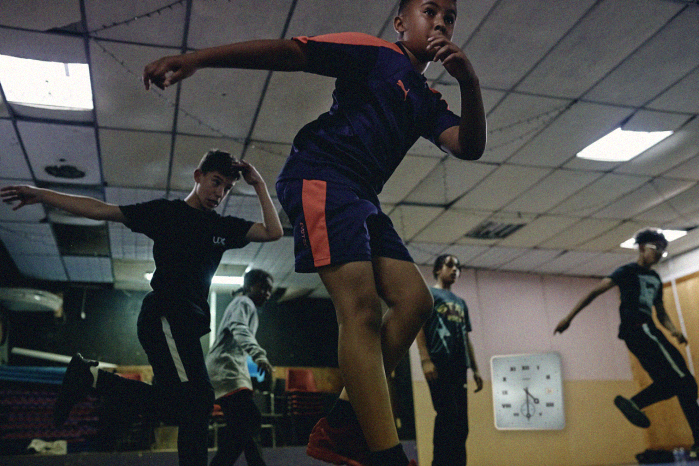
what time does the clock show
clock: 4:30
